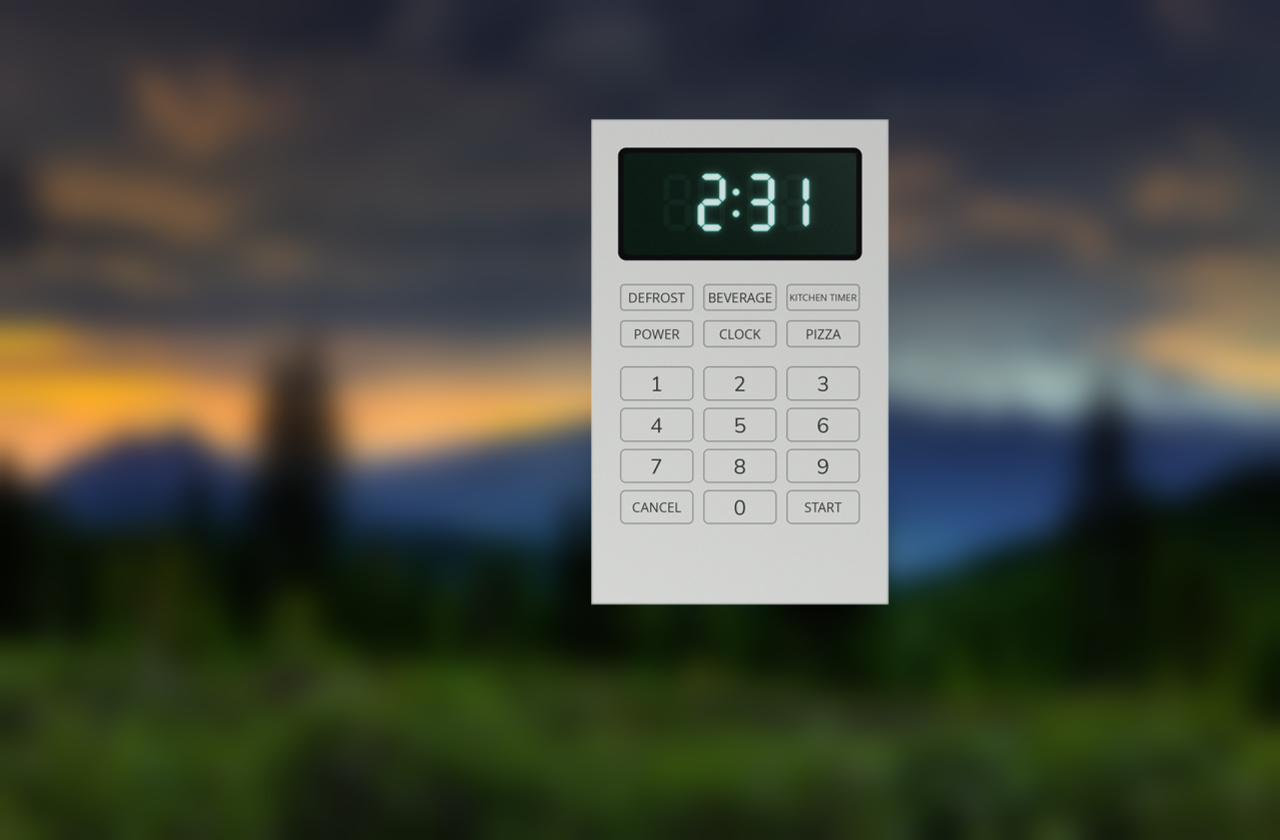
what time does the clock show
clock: 2:31
